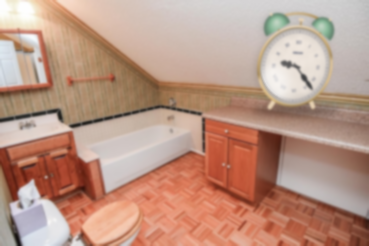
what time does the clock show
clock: 9:23
